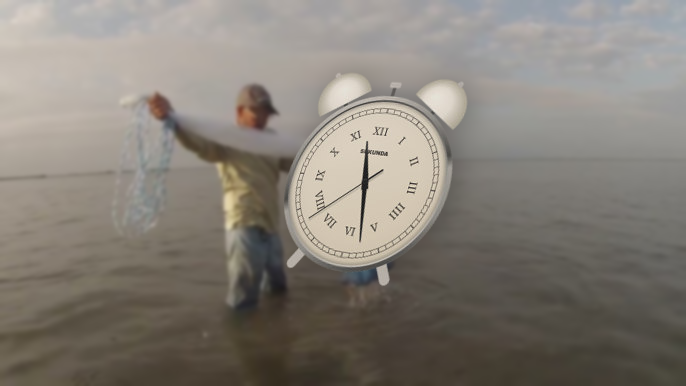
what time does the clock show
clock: 11:27:38
